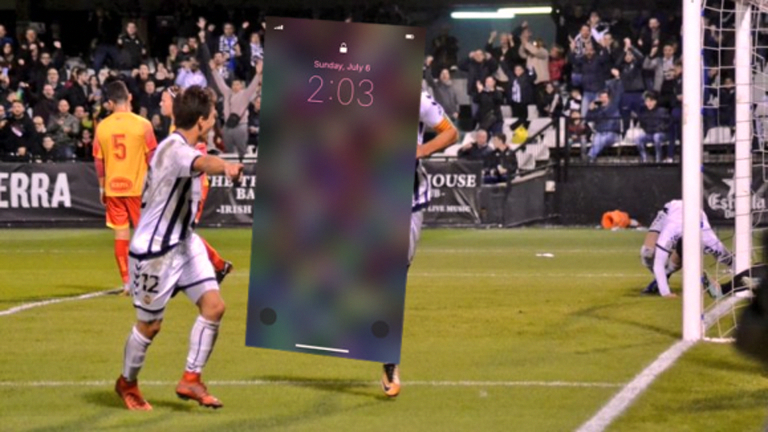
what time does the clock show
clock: 2:03
